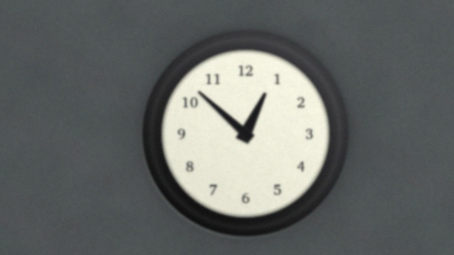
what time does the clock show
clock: 12:52
